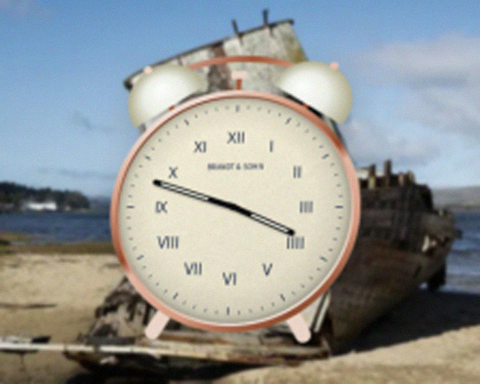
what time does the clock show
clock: 3:48
